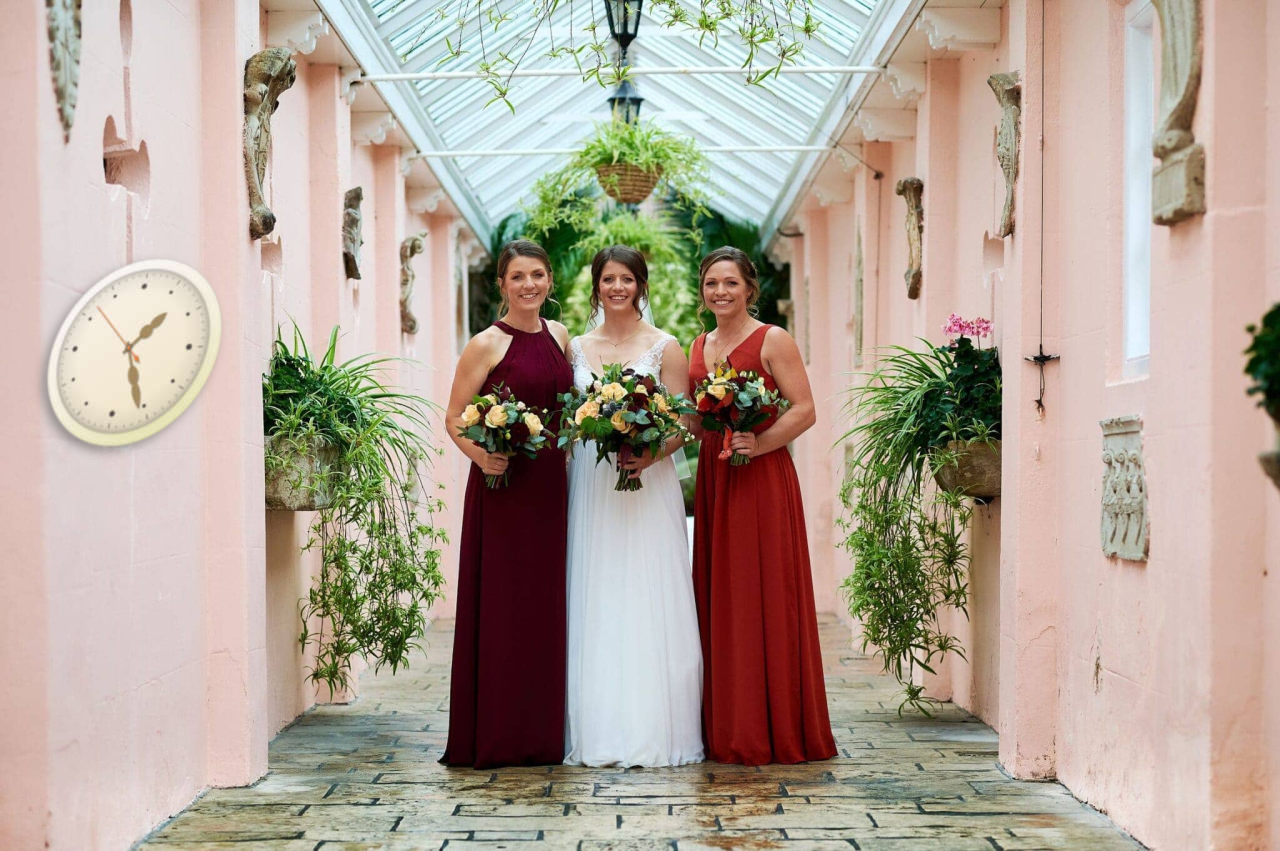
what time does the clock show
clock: 1:25:52
